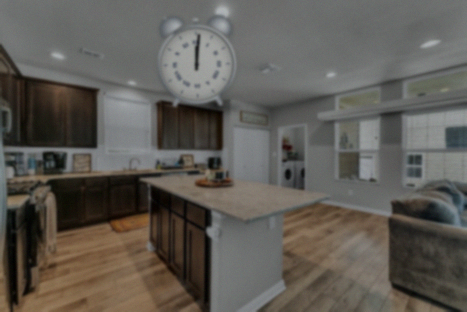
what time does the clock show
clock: 12:01
